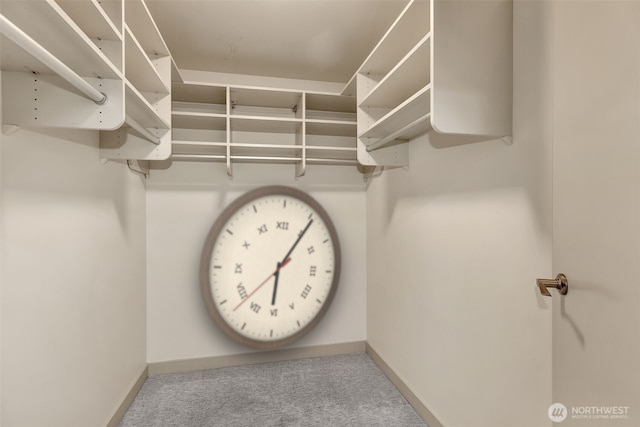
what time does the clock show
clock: 6:05:38
